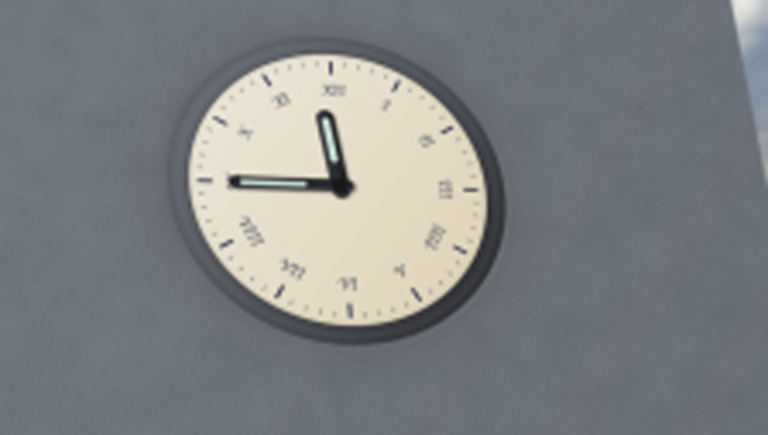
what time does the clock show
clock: 11:45
